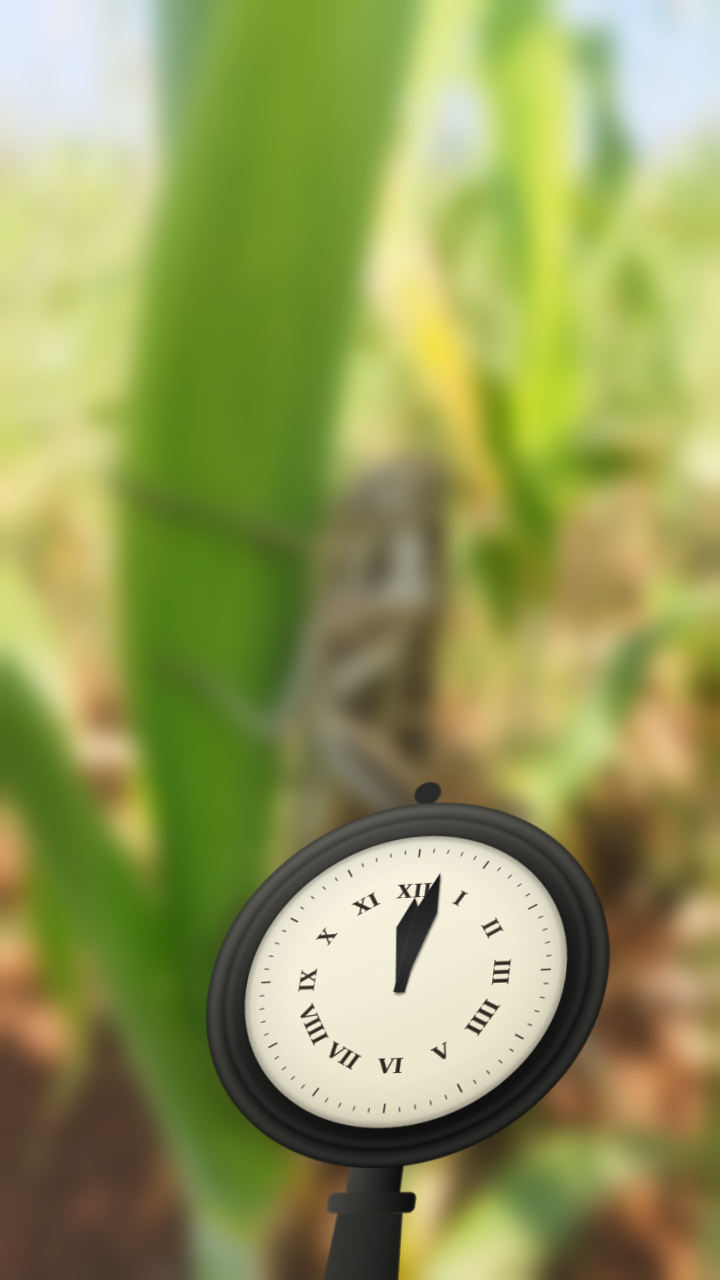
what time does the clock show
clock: 12:02
